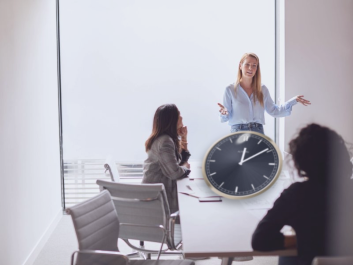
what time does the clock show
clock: 12:09
